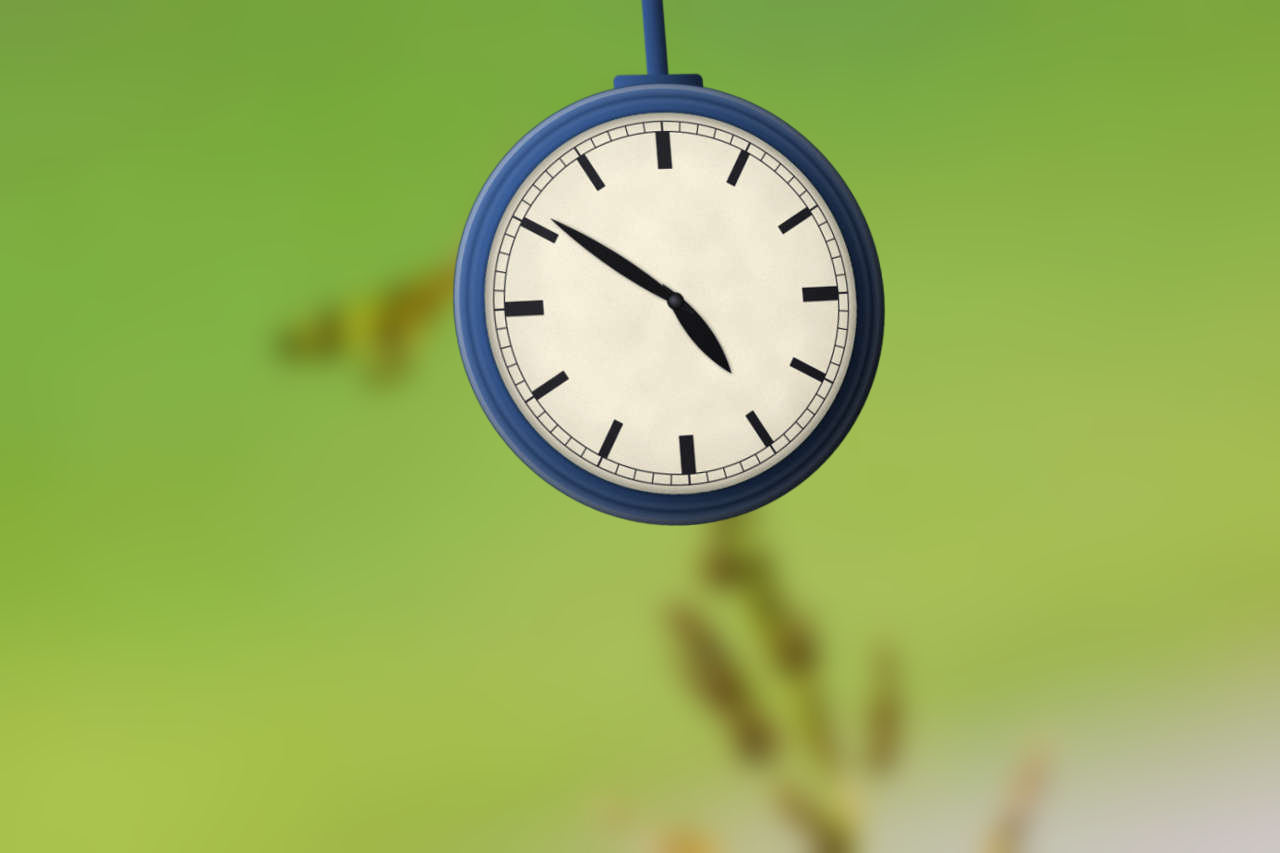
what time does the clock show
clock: 4:51
